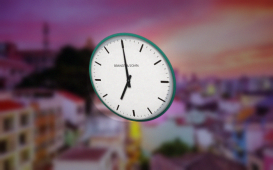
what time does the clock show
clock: 7:00
